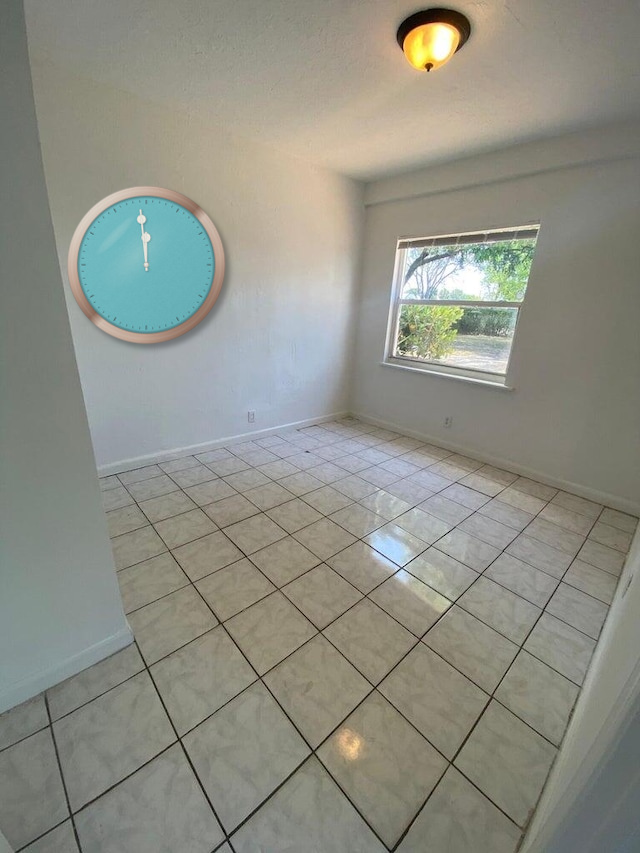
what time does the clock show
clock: 11:59
